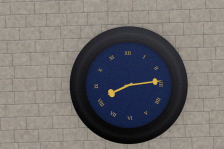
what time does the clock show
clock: 8:14
